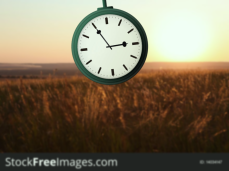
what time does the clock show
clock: 2:55
